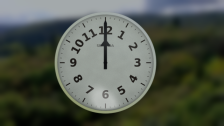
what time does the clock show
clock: 12:00
